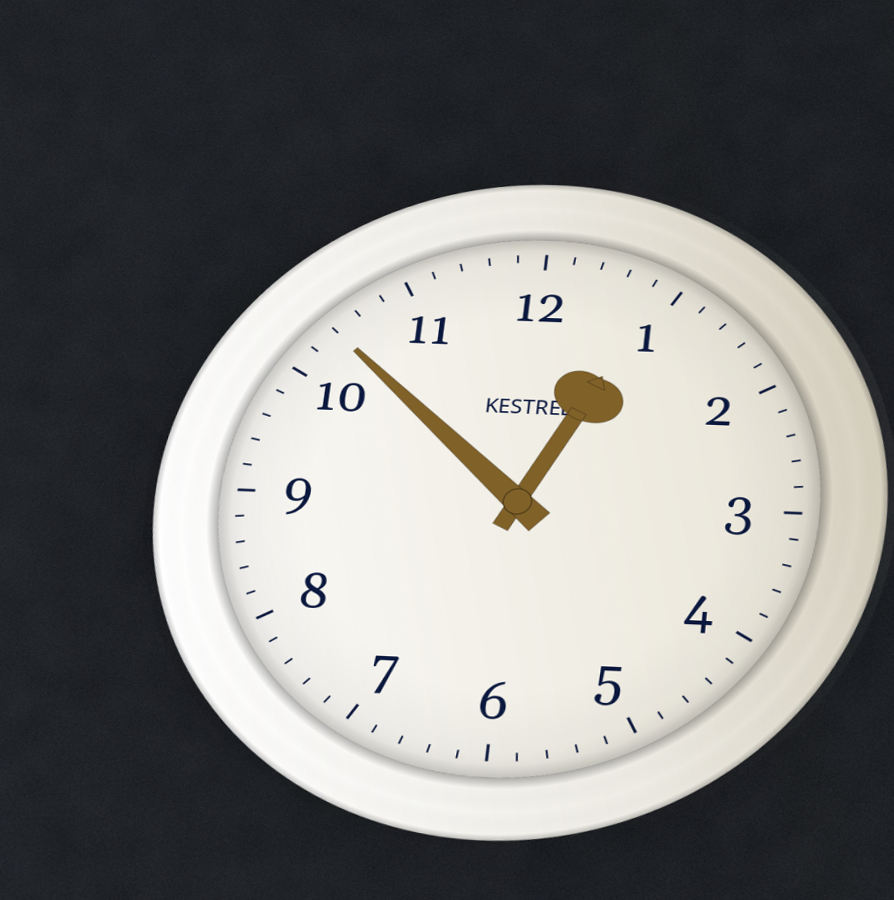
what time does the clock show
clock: 12:52
